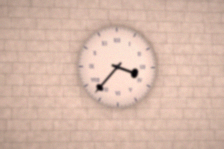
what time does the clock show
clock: 3:37
